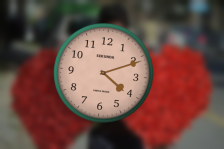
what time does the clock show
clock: 4:11
